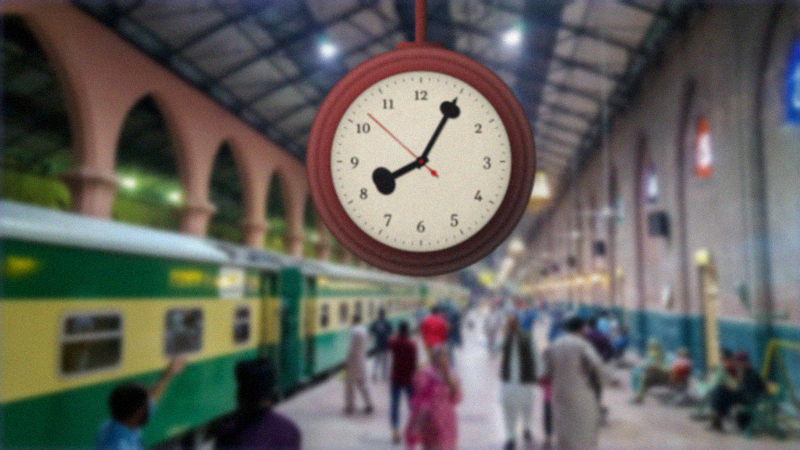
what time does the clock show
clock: 8:04:52
